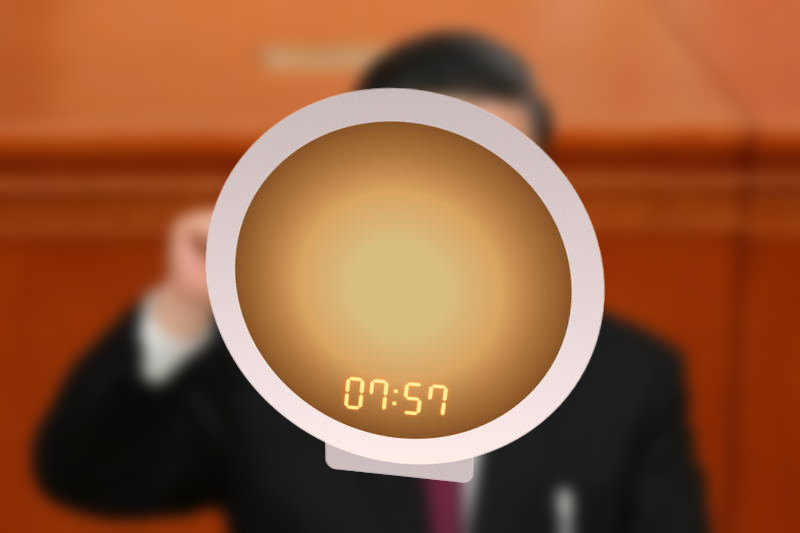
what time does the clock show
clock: 7:57
